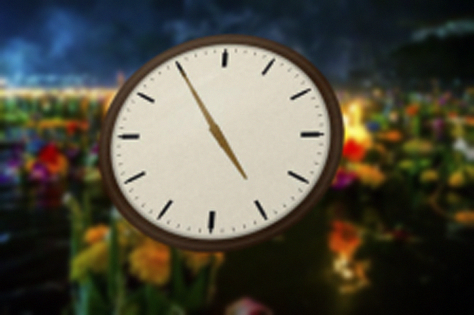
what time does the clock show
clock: 4:55
